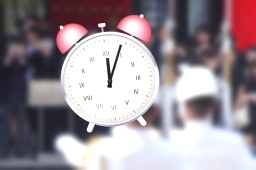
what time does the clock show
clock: 12:04
